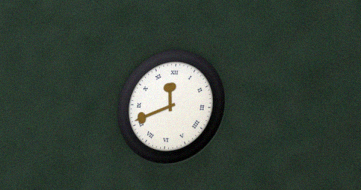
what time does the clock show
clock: 11:41
